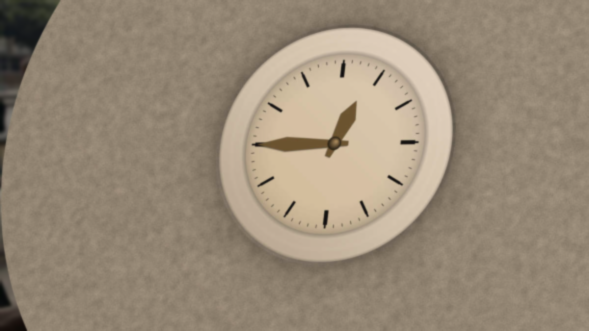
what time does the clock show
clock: 12:45
